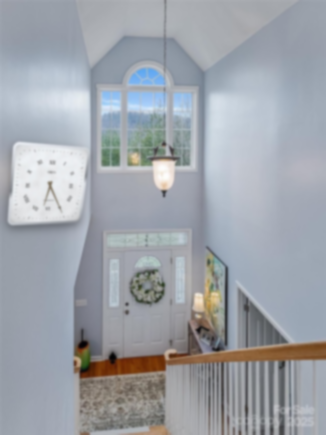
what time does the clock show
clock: 6:25
